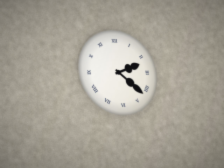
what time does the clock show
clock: 2:22
